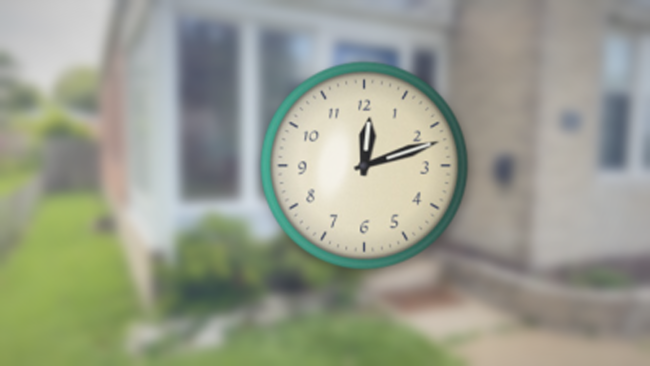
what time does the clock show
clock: 12:12
